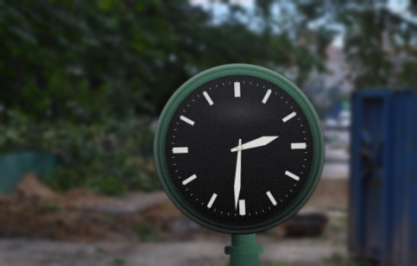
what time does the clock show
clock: 2:31
